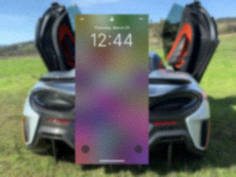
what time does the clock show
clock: 12:44
